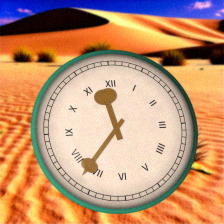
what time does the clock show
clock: 11:37
